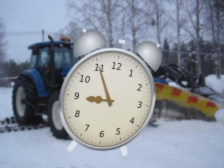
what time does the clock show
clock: 8:55
